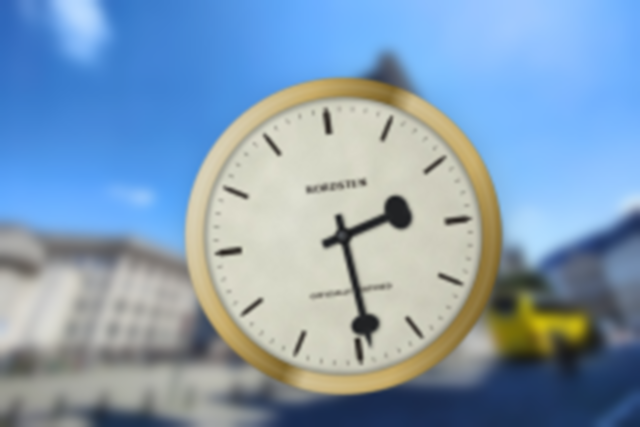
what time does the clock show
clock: 2:29
